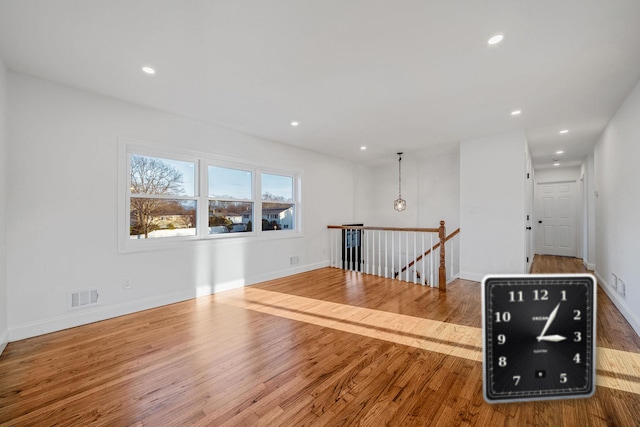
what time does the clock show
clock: 3:05
